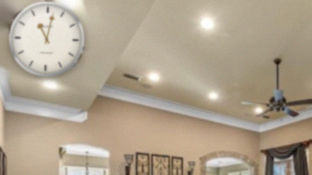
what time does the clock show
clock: 11:02
